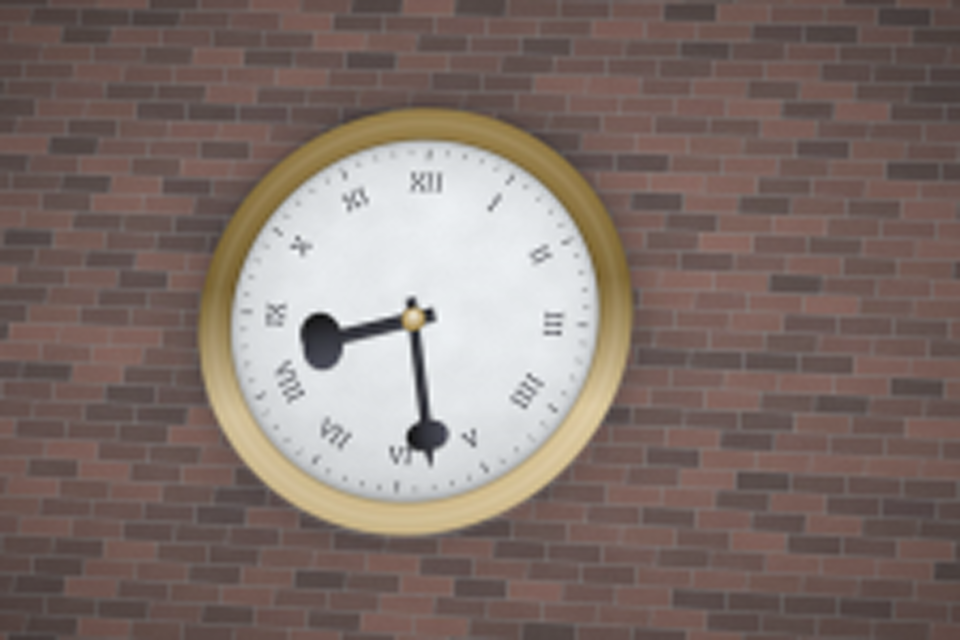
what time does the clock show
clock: 8:28
